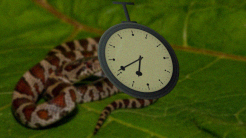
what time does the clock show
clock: 6:41
